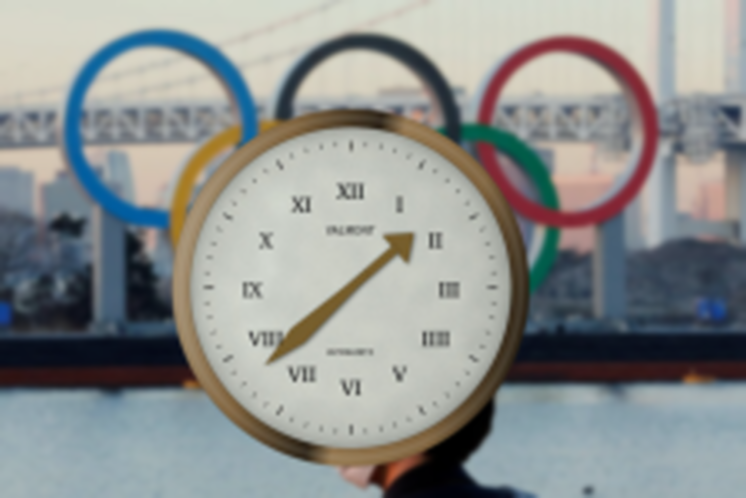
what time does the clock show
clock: 1:38
